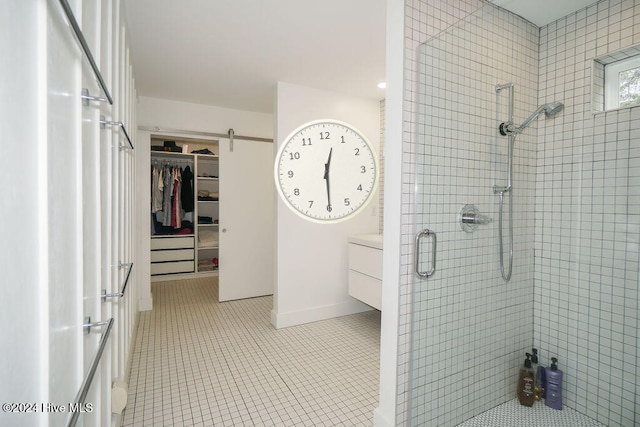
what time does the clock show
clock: 12:30
